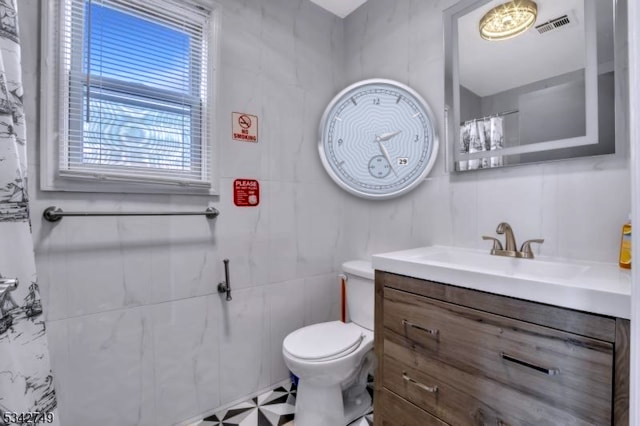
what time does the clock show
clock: 2:26
